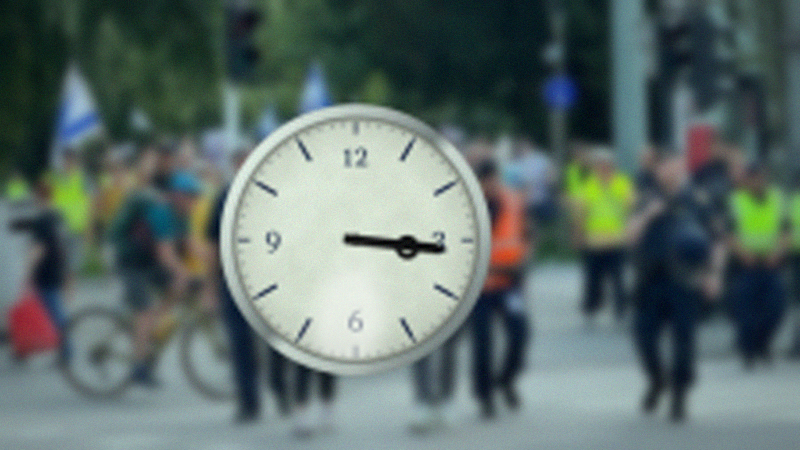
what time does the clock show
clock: 3:16
